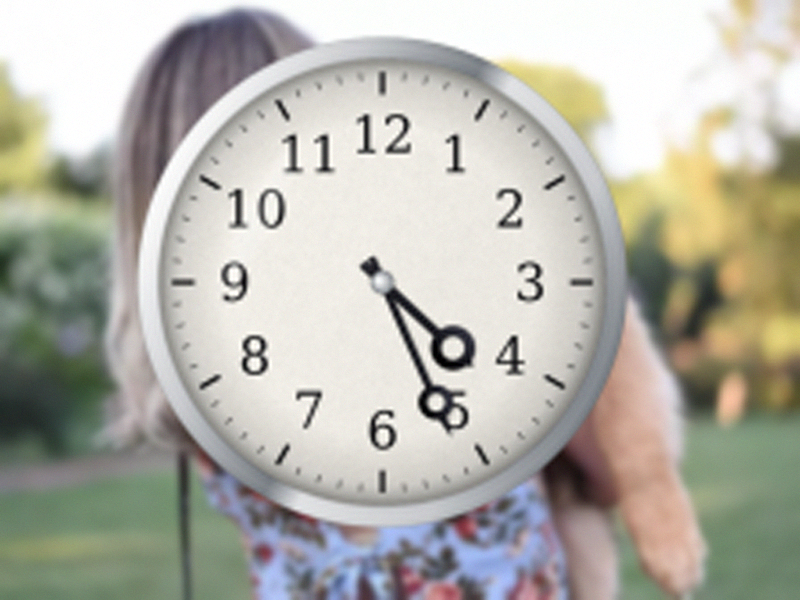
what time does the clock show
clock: 4:26
